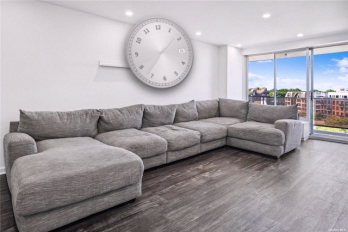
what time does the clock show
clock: 1:37
